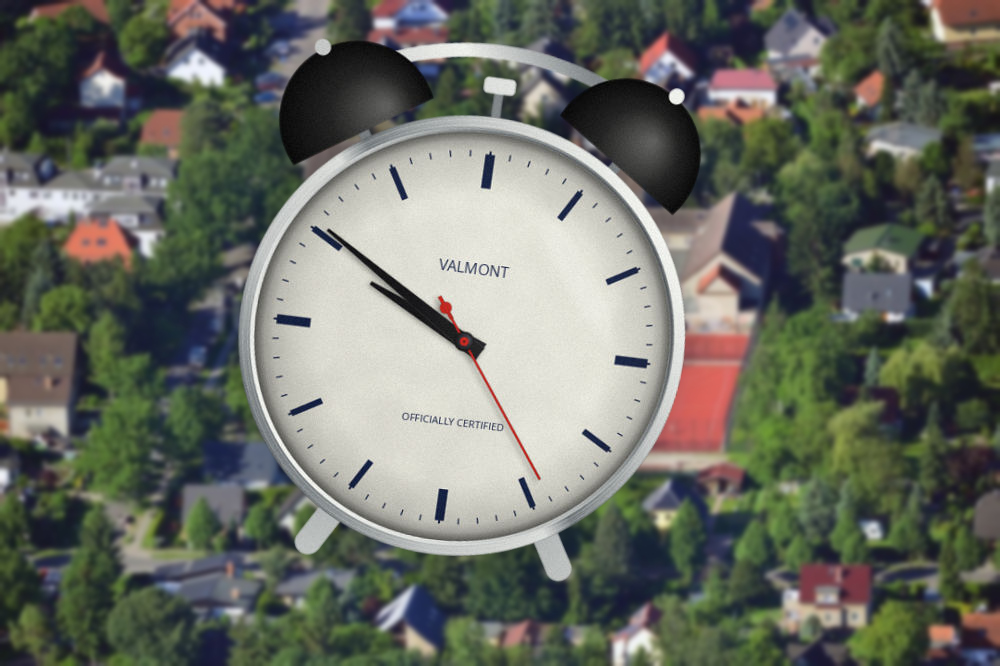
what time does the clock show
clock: 9:50:24
